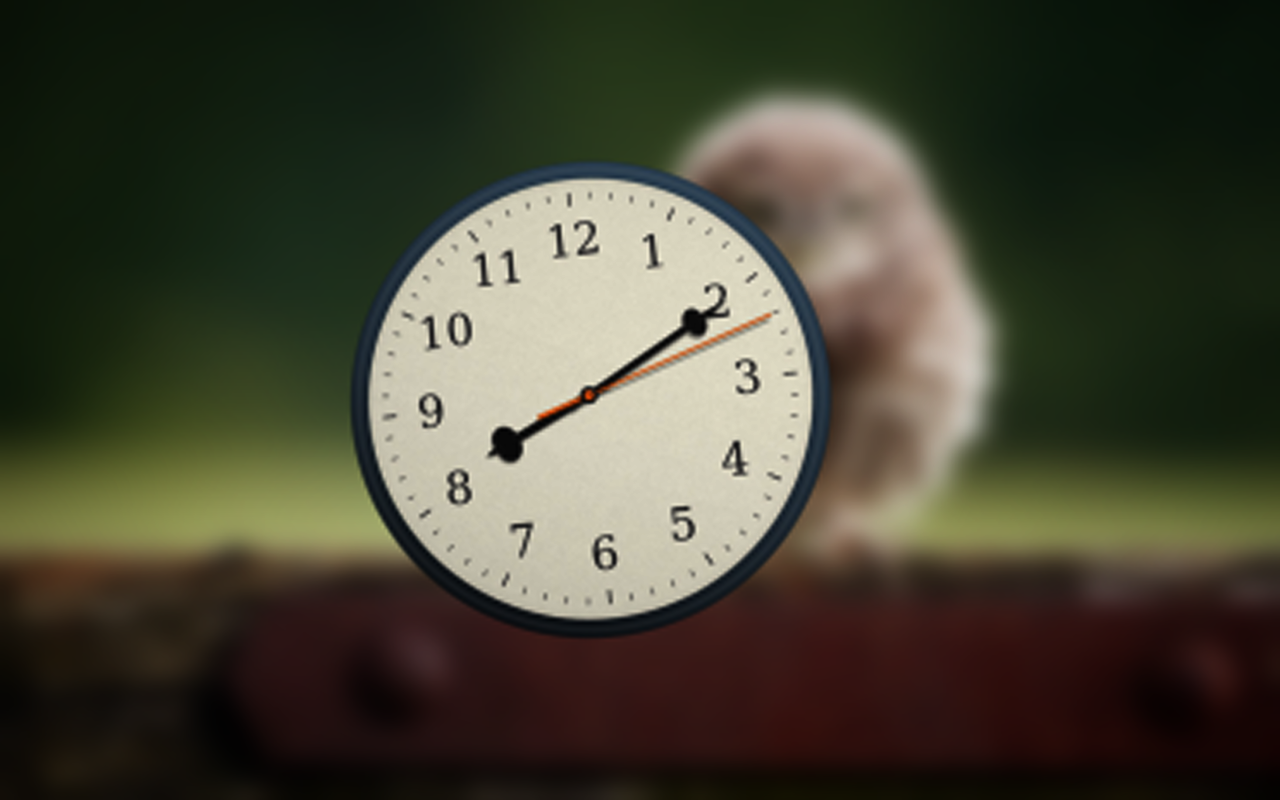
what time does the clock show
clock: 8:10:12
